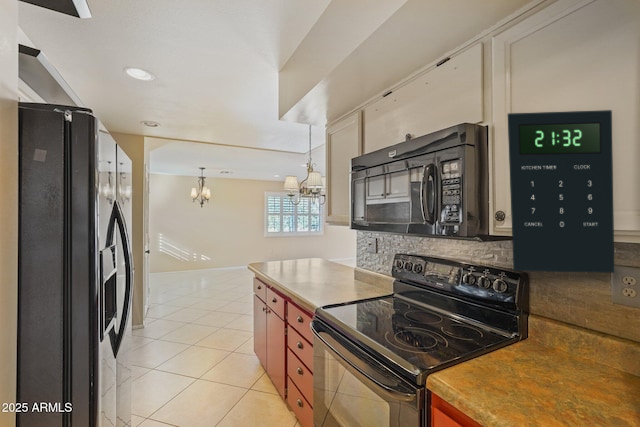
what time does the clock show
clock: 21:32
